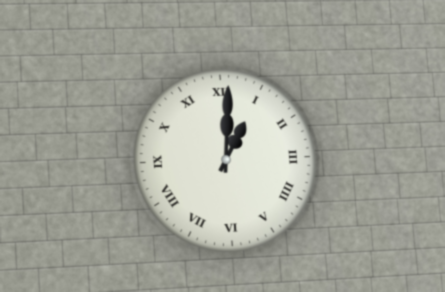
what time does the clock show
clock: 1:01
